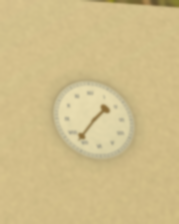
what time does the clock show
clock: 1:37
